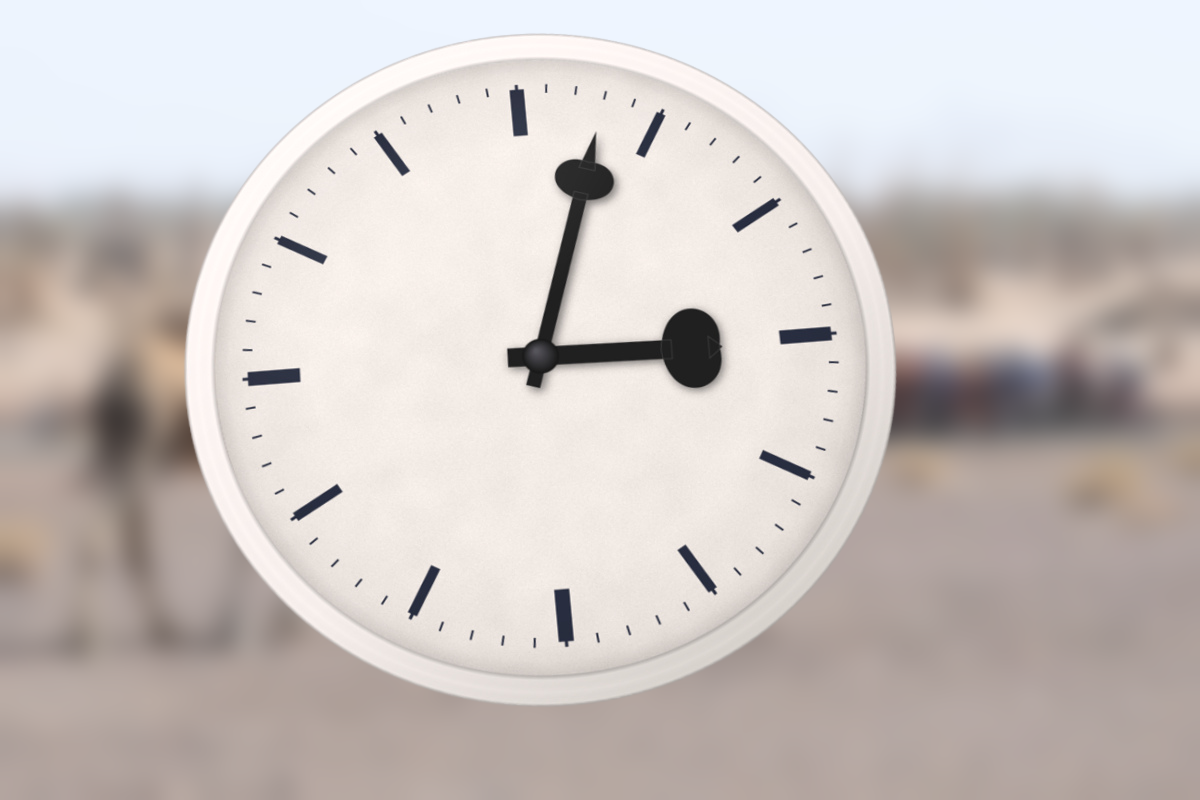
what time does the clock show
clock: 3:03
